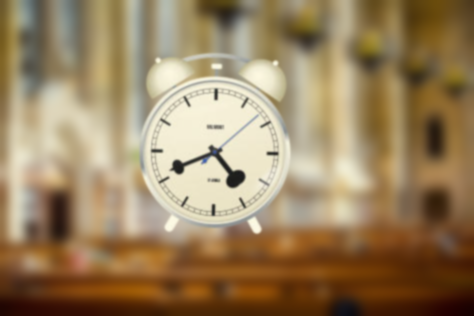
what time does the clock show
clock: 4:41:08
